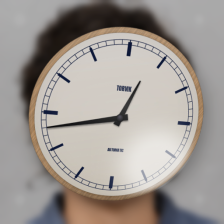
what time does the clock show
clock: 12:43
